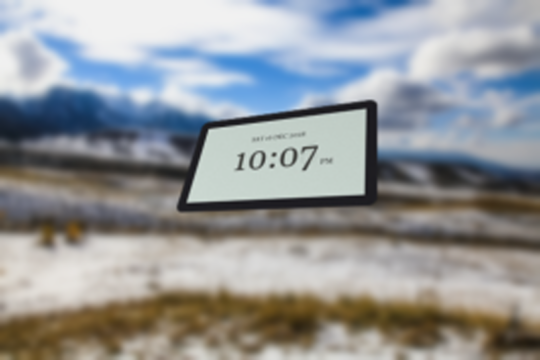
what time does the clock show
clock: 10:07
